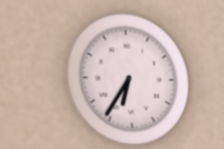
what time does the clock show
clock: 6:36
